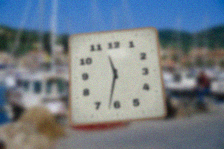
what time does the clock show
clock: 11:32
